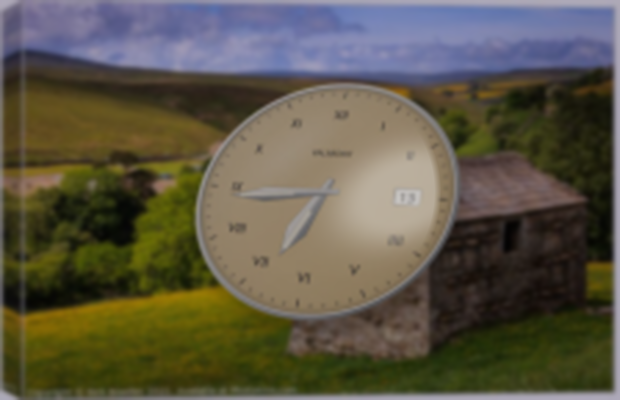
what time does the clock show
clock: 6:44
